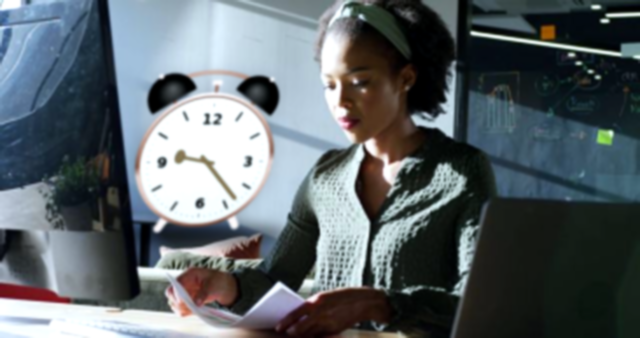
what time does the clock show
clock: 9:23
